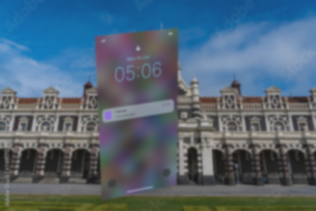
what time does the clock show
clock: 5:06
